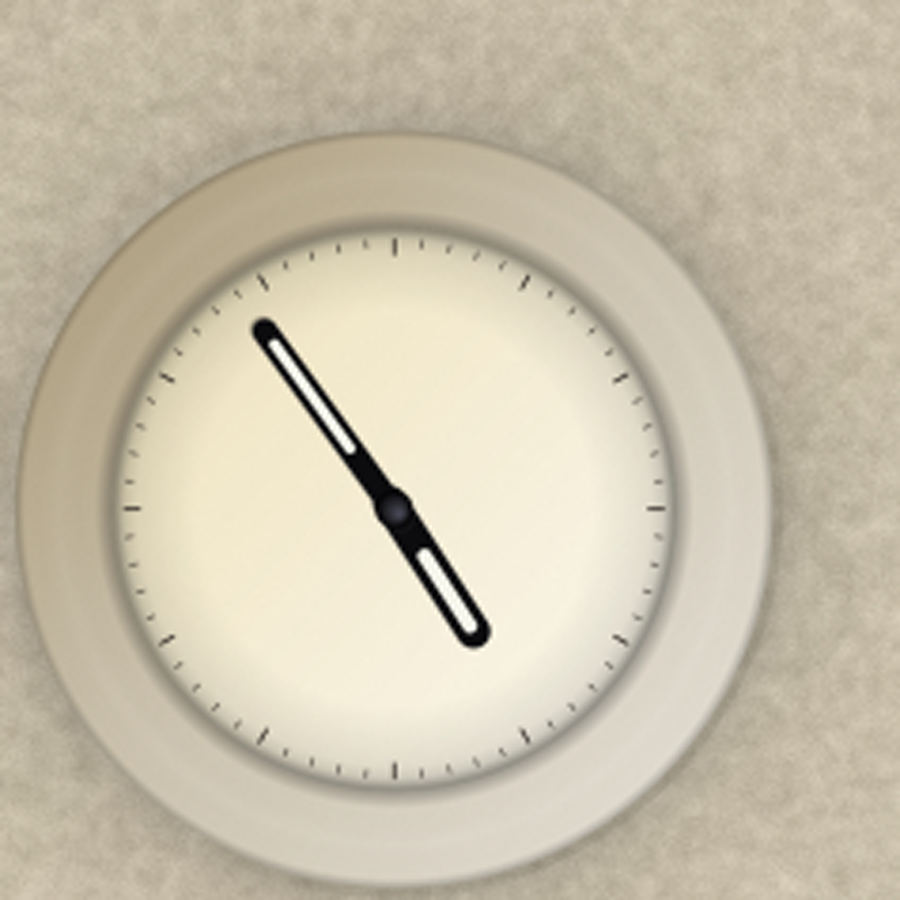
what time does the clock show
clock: 4:54
